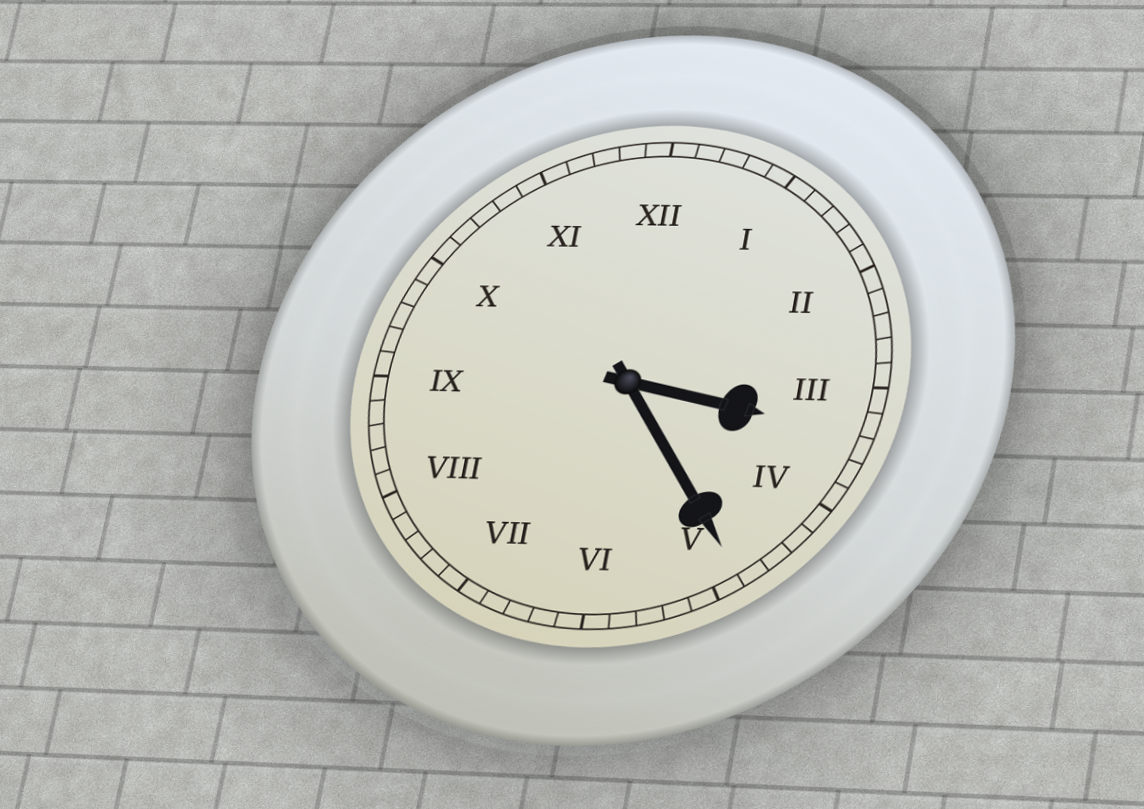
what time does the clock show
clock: 3:24
